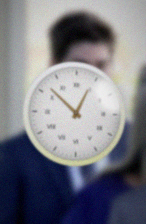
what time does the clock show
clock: 12:52
